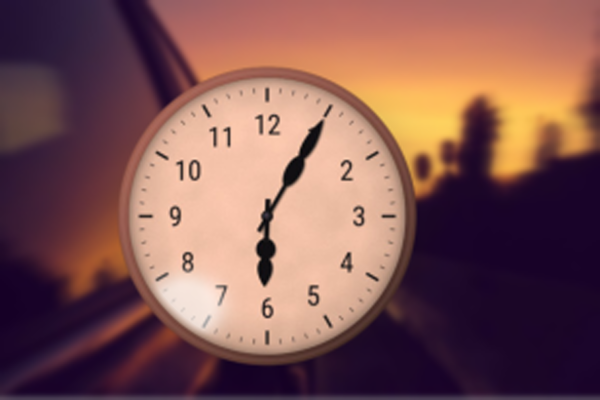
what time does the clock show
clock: 6:05
